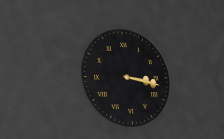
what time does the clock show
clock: 3:17
